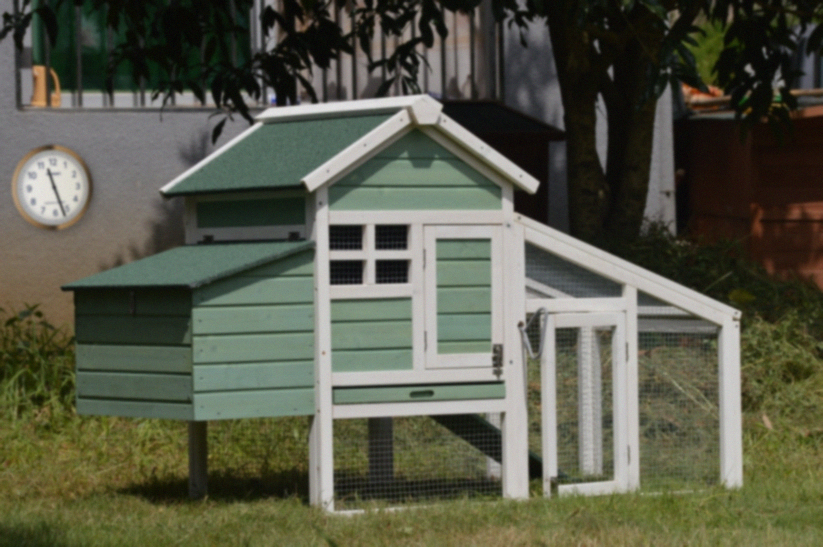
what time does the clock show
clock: 11:27
